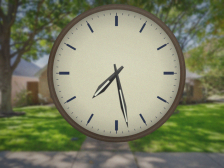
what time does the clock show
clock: 7:28
